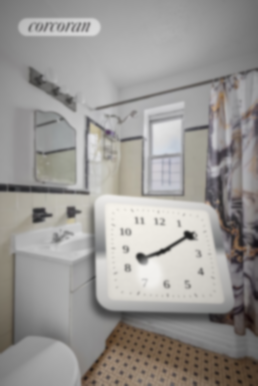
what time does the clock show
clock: 8:09
